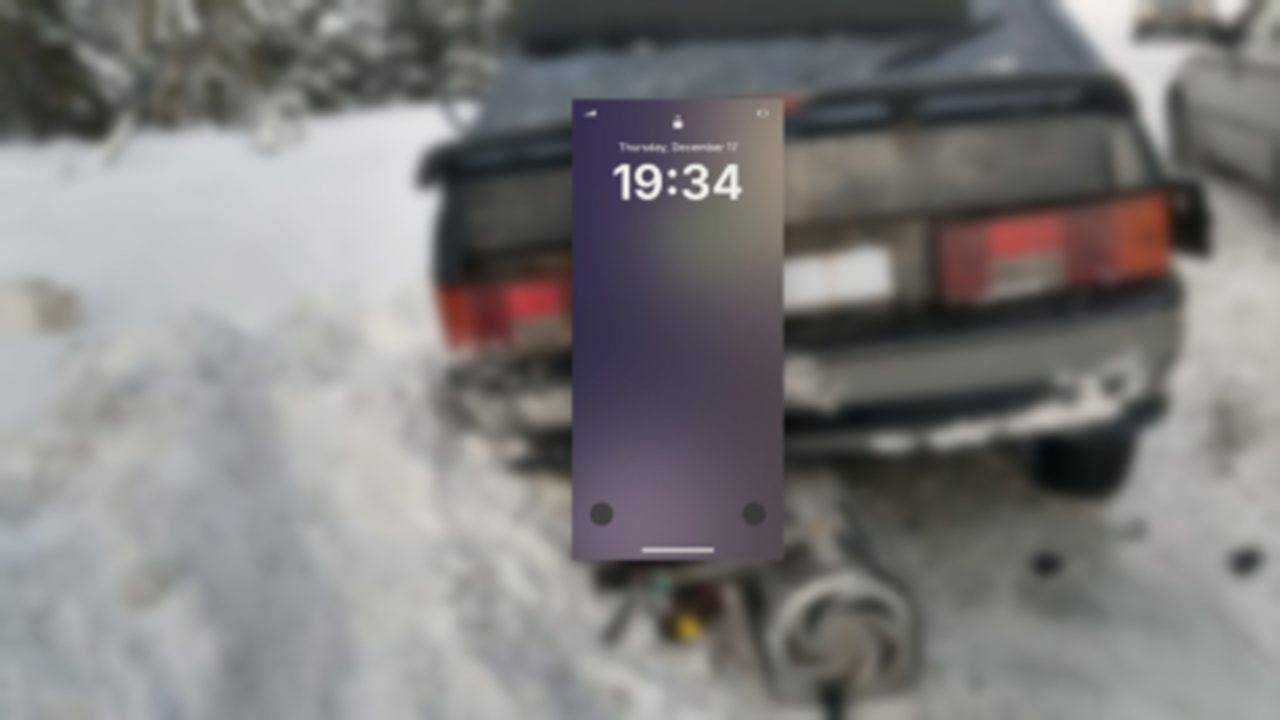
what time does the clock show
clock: 19:34
